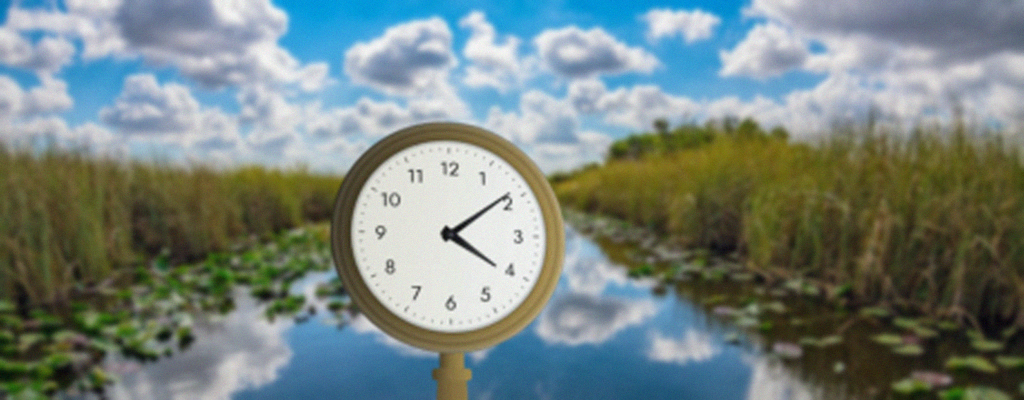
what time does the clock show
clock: 4:09
